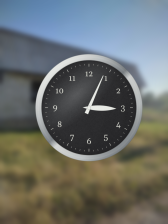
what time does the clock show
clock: 3:04
